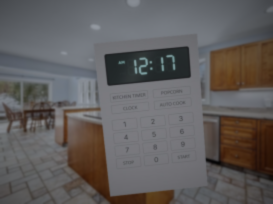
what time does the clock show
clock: 12:17
